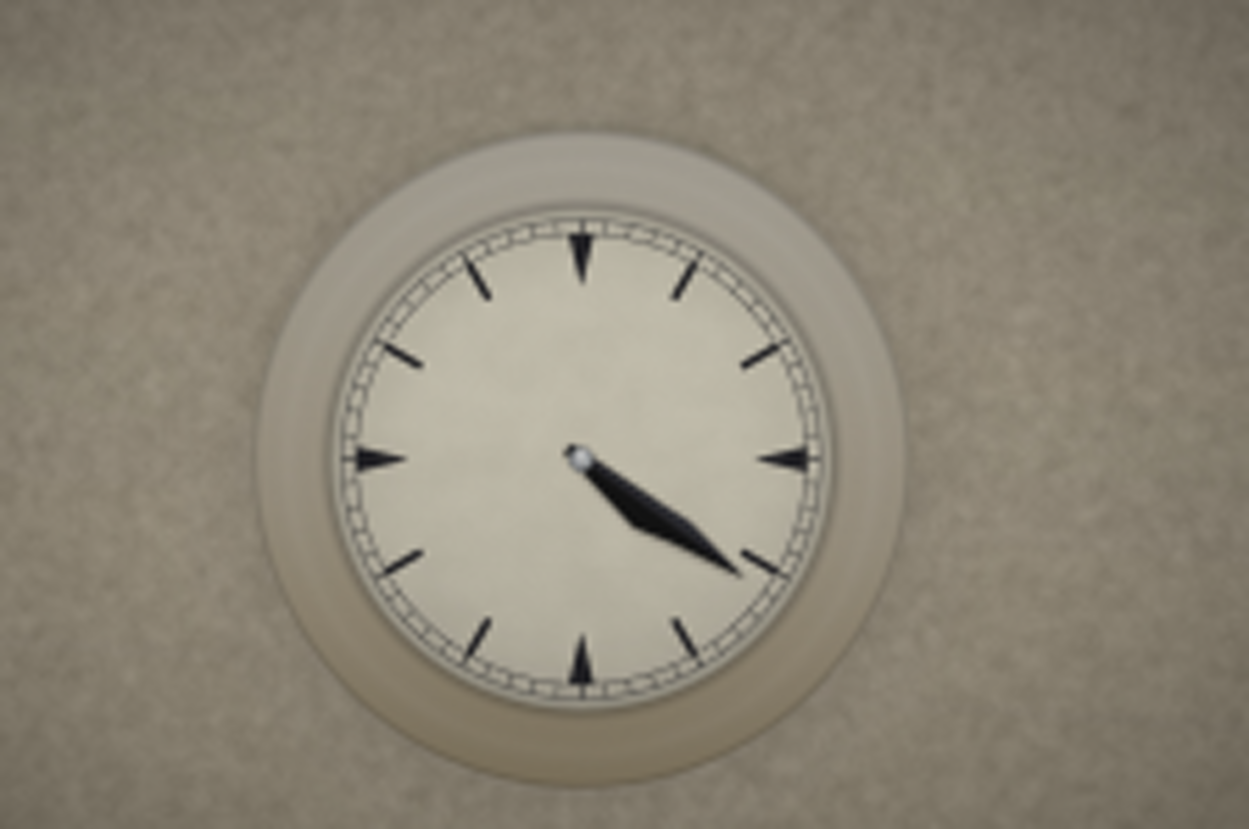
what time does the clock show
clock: 4:21
